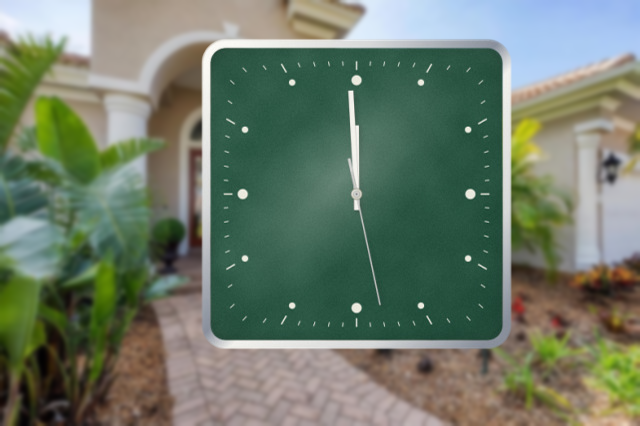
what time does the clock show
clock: 11:59:28
